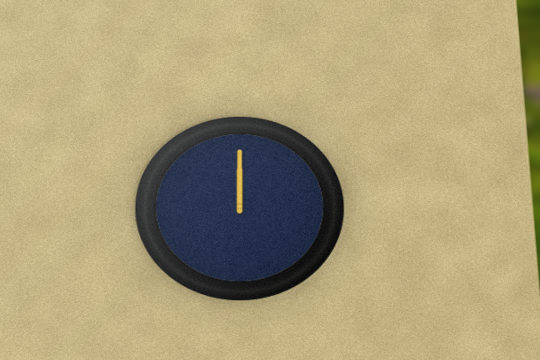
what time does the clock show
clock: 12:00
